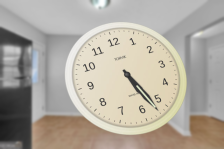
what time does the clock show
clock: 5:27
